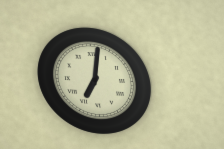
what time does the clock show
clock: 7:02
